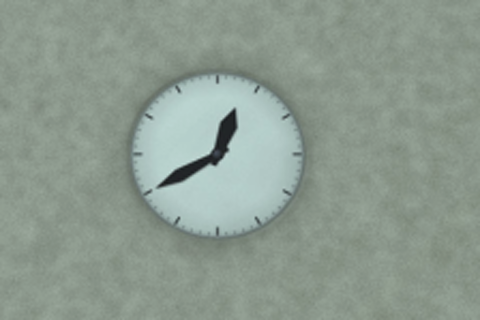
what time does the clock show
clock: 12:40
